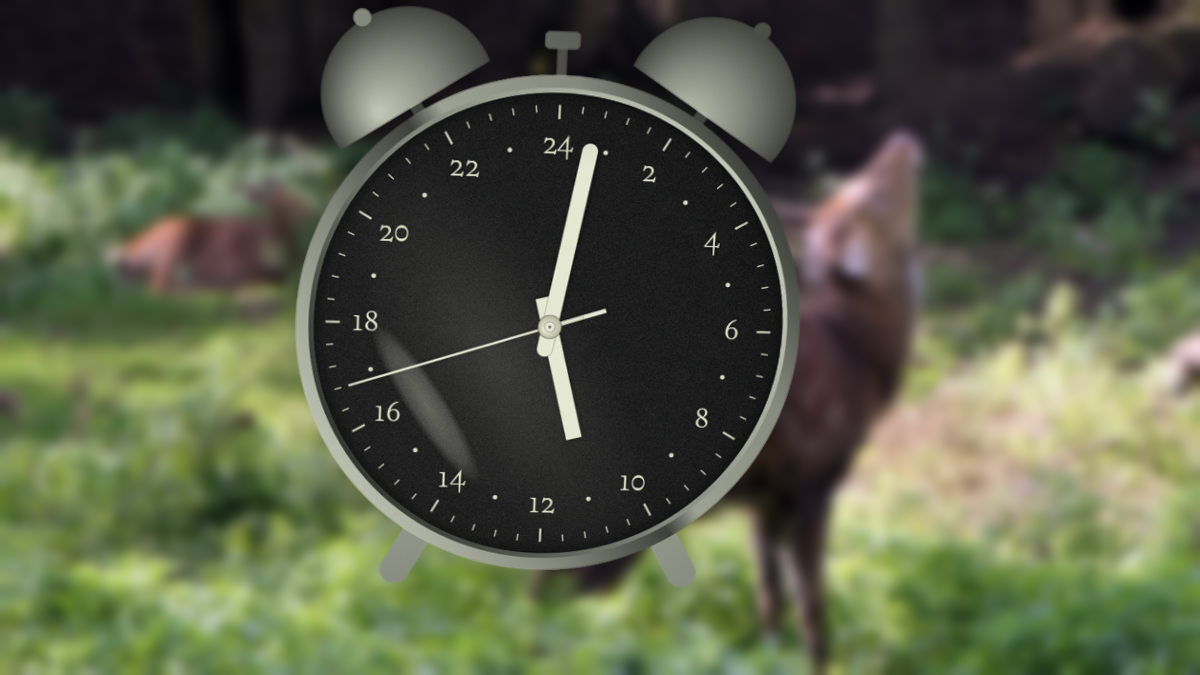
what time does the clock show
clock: 11:01:42
